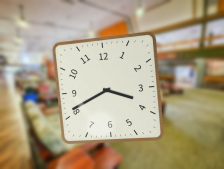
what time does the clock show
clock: 3:41
